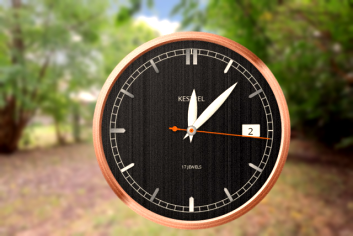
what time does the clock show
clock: 12:07:16
